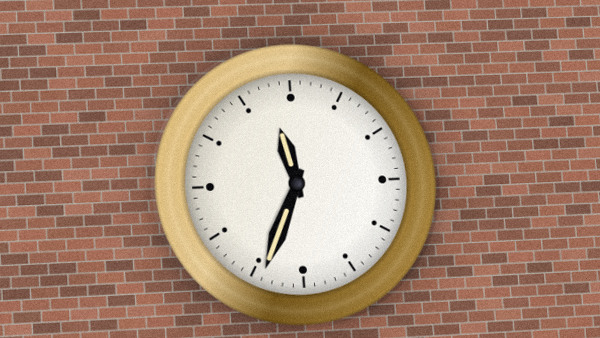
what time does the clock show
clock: 11:34
